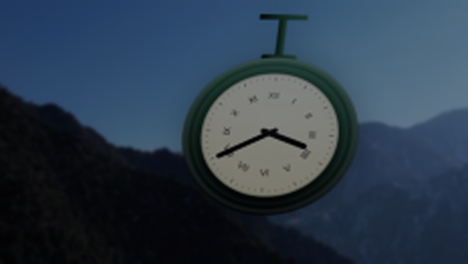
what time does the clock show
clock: 3:40
